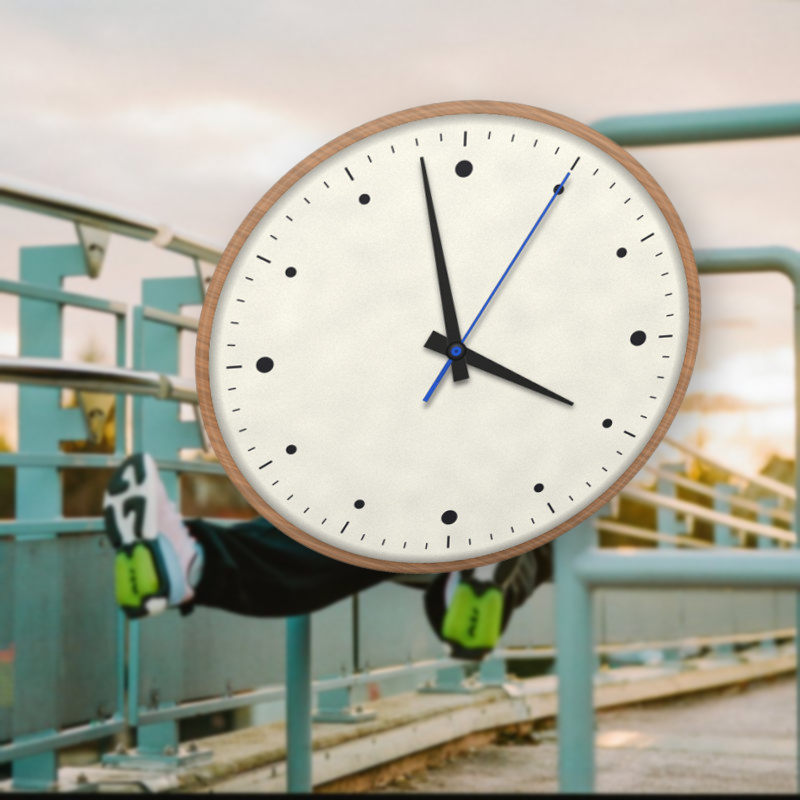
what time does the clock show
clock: 3:58:05
